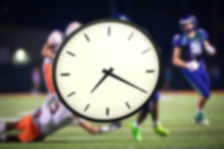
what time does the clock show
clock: 7:20
